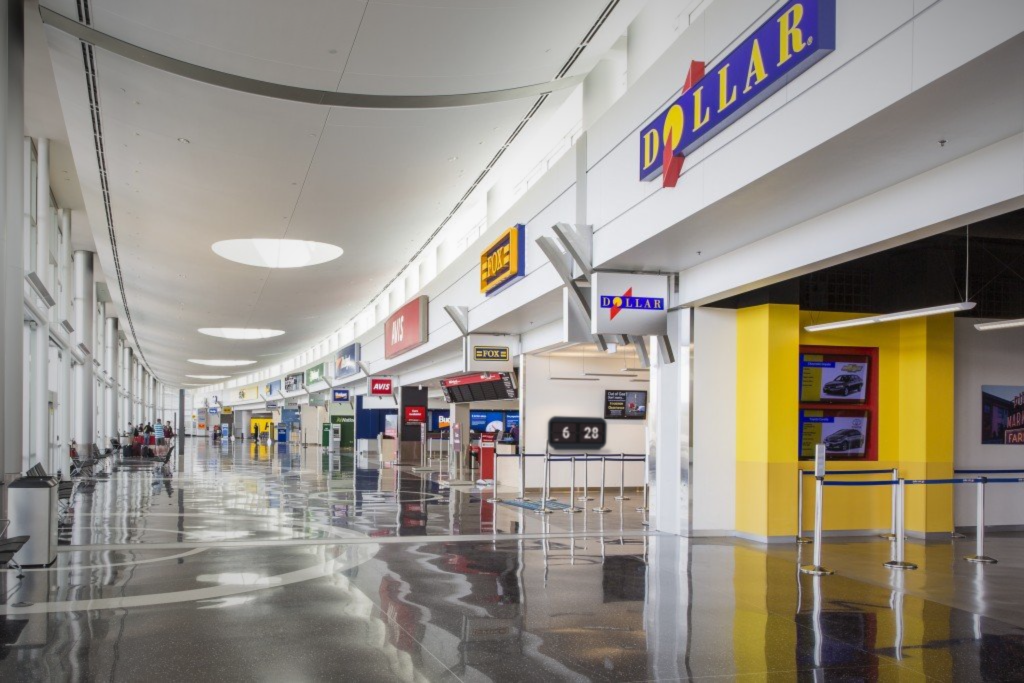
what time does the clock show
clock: 6:28
